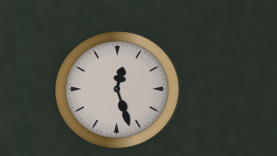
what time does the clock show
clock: 12:27
